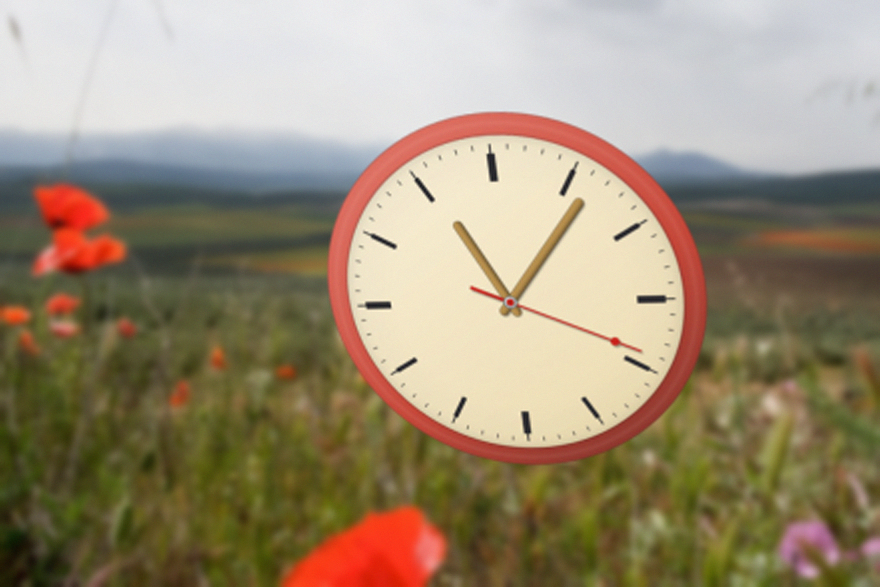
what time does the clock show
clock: 11:06:19
